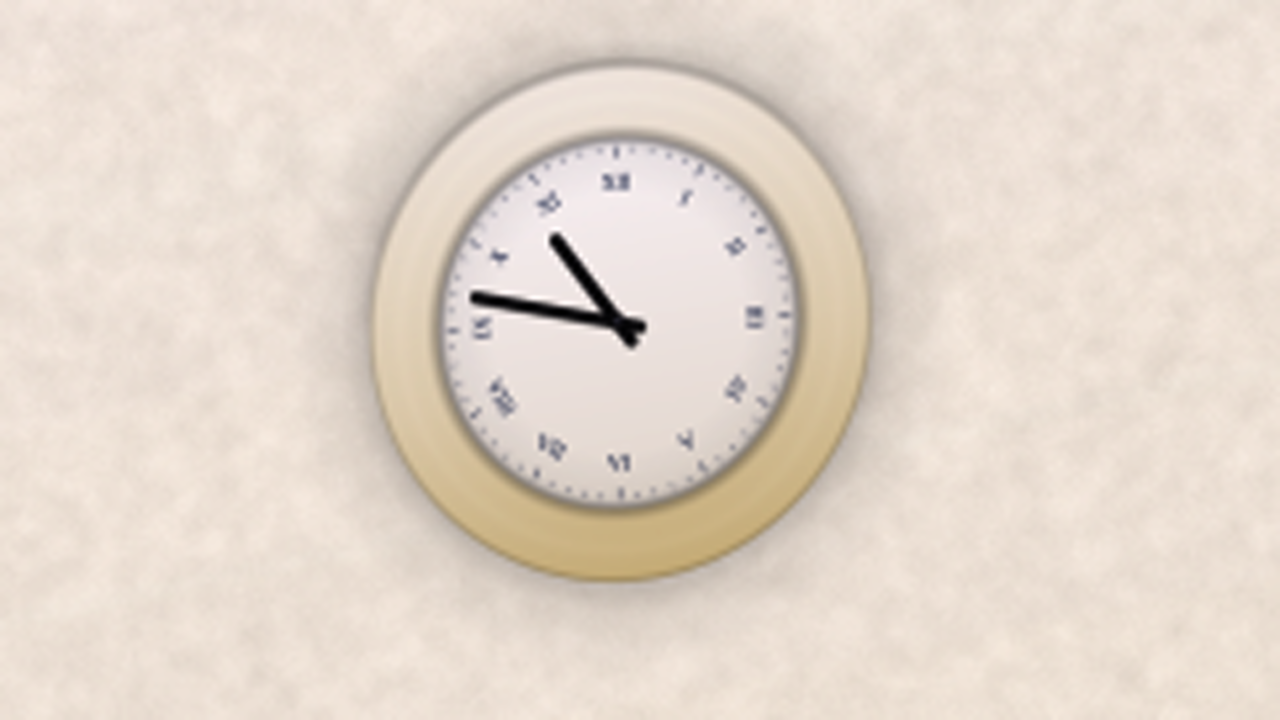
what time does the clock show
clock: 10:47
